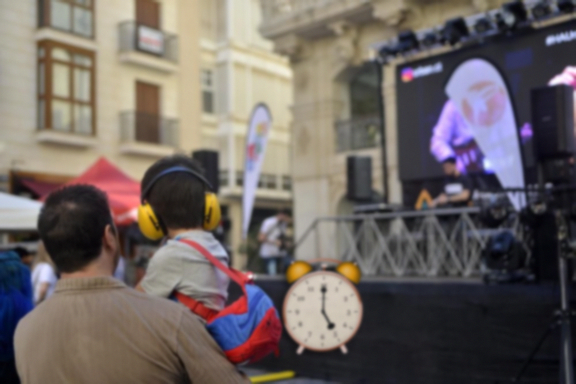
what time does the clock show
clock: 5:00
